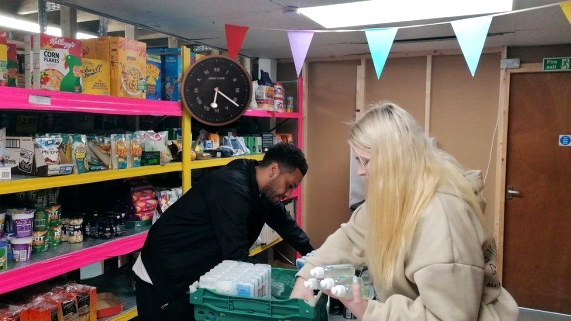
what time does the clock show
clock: 6:21
